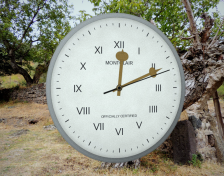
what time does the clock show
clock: 12:11:12
